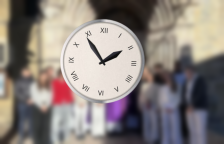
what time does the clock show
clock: 1:54
